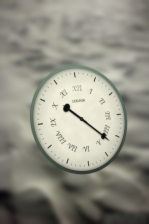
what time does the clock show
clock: 10:22
